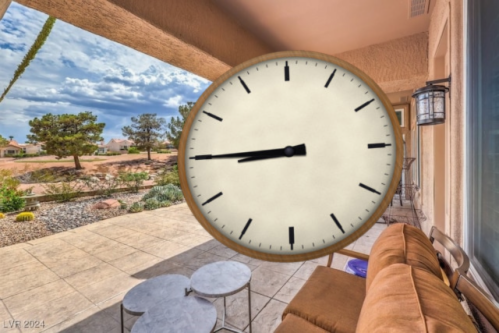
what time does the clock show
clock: 8:45
